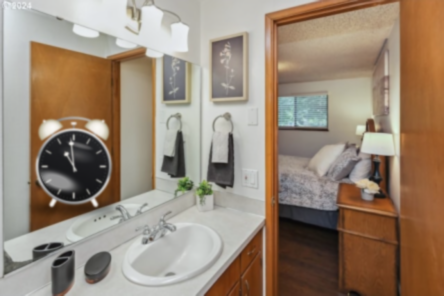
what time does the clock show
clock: 10:59
